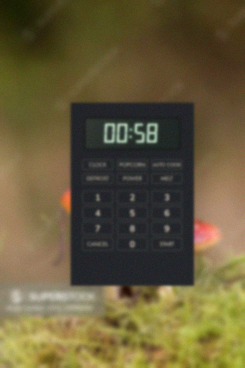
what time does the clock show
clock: 0:58
